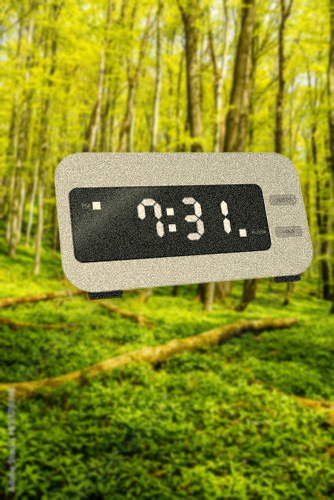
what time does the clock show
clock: 7:31
